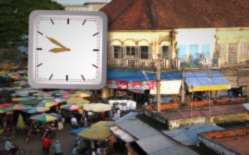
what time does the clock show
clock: 8:50
